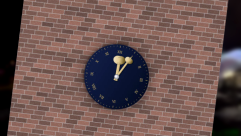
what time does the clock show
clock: 12:05
